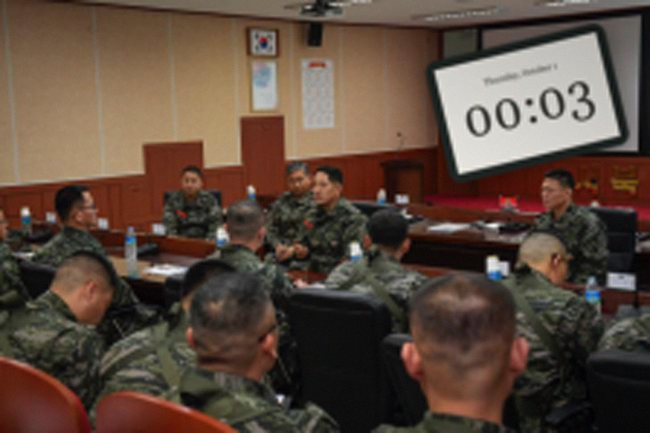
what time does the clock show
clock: 0:03
